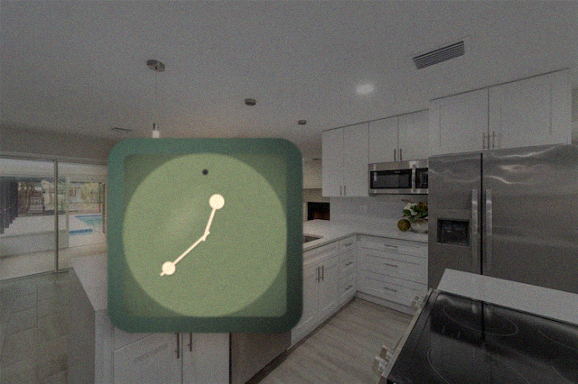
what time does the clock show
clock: 12:38
